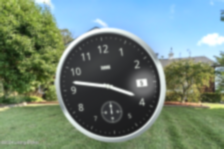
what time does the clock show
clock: 3:47
